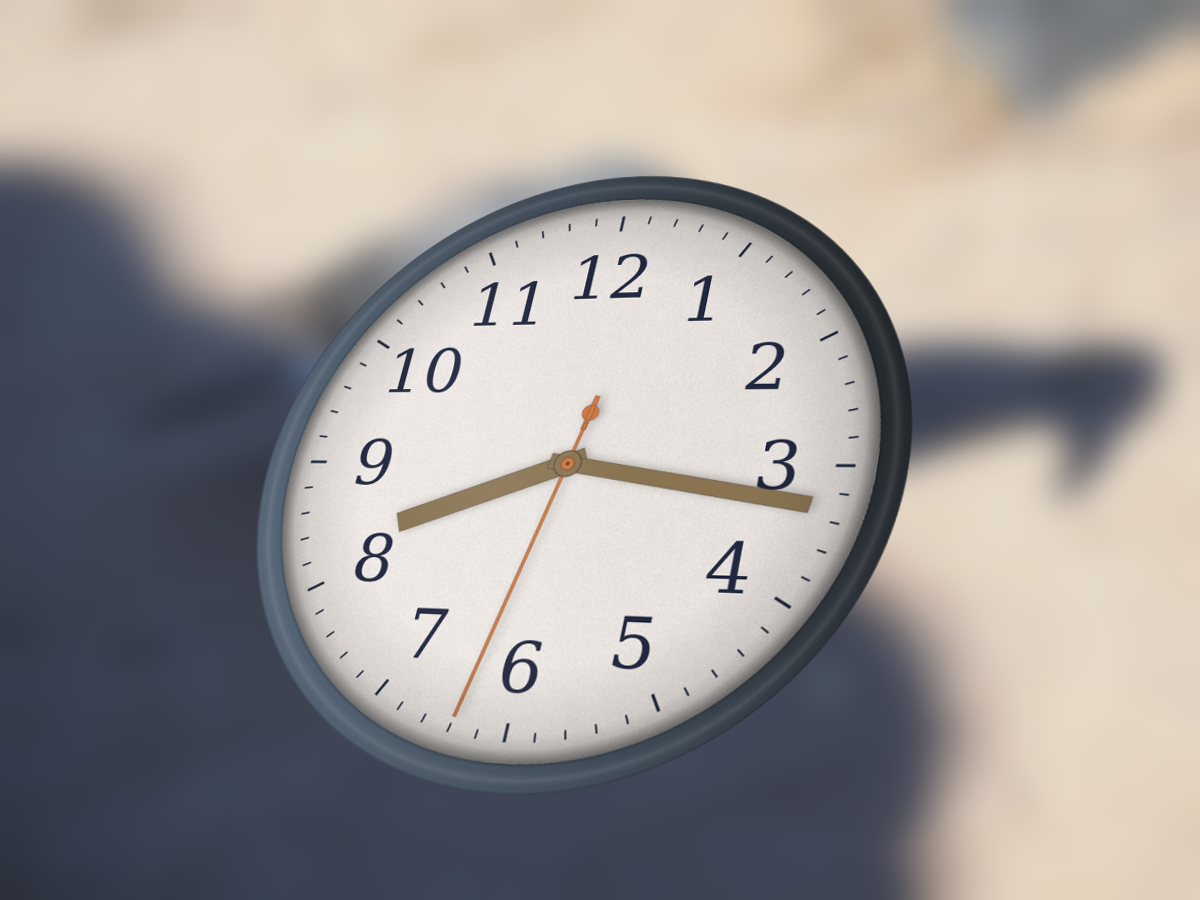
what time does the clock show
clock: 8:16:32
